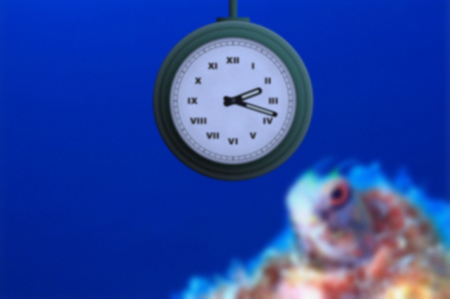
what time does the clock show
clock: 2:18
